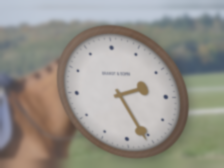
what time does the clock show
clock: 2:26
